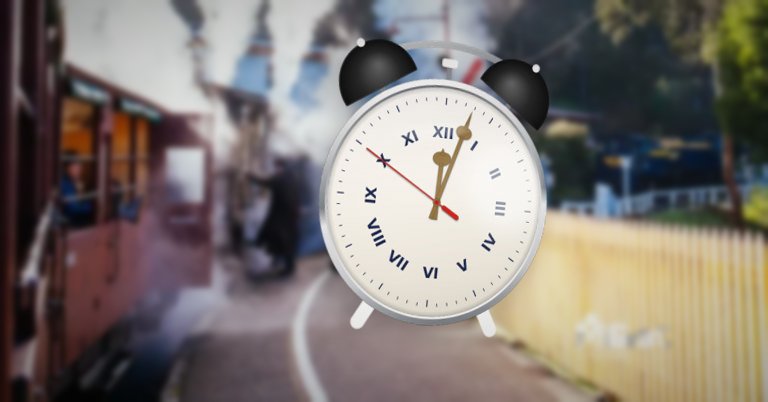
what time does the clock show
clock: 12:02:50
